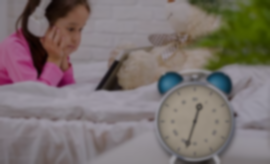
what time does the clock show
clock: 12:33
